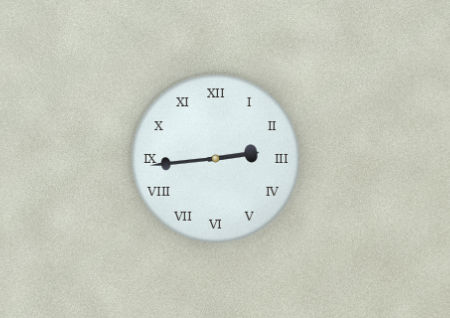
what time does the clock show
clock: 2:44
